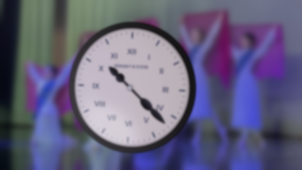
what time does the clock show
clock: 10:22
